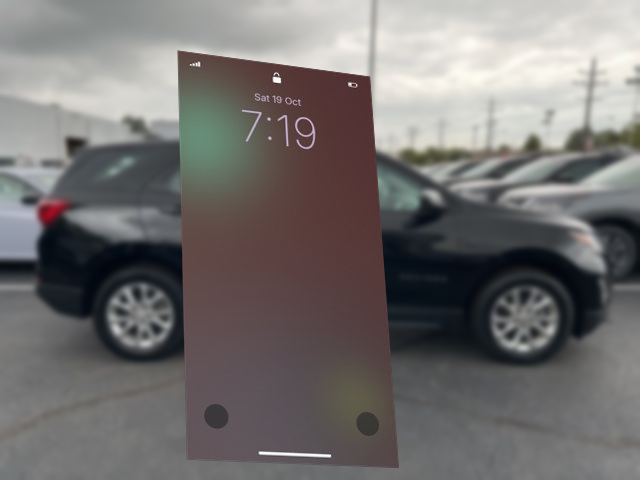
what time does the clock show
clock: 7:19
